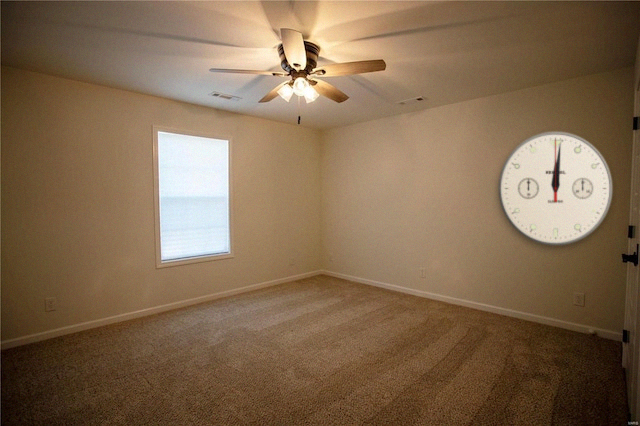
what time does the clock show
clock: 12:01
